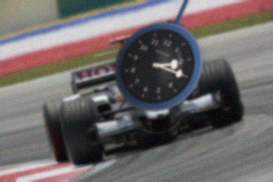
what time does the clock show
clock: 2:15
